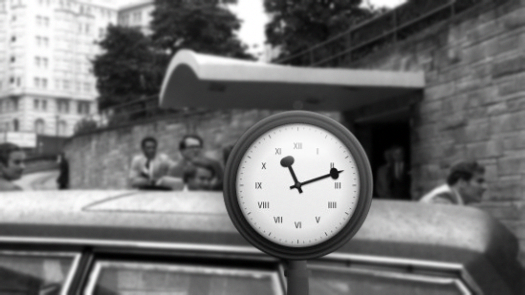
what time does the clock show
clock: 11:12
